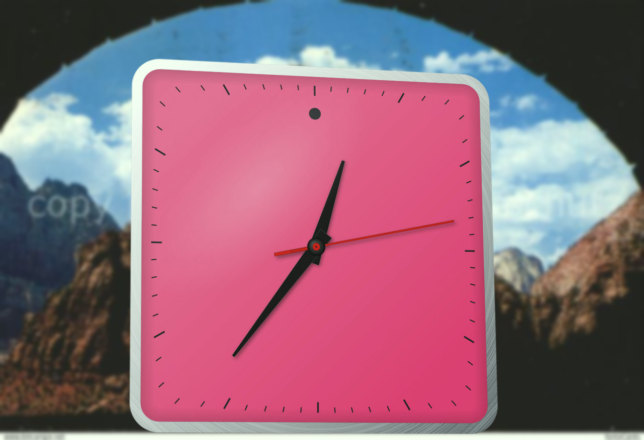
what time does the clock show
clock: 12:36:13
